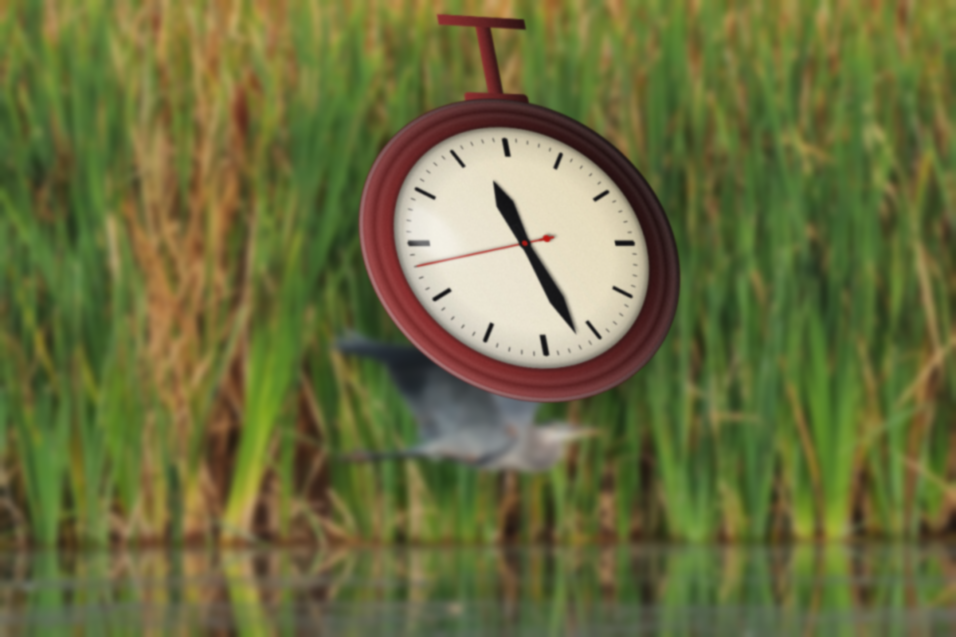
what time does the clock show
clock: 11:26:43
